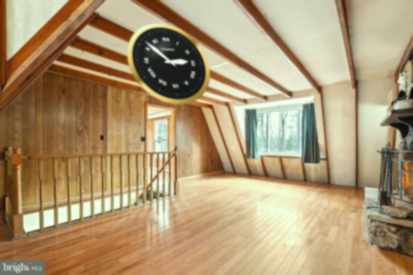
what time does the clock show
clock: 2:52
